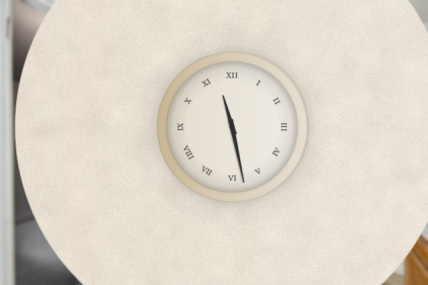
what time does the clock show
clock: 11:28
